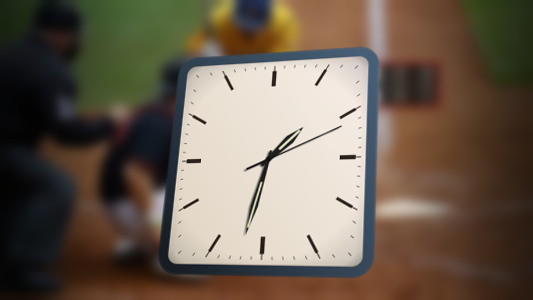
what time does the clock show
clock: 1:32:11
